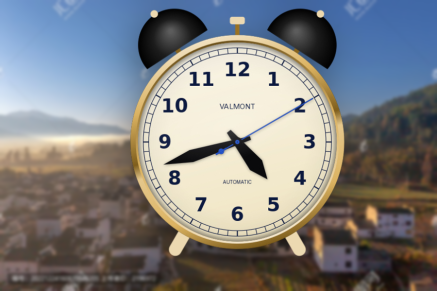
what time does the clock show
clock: 4:42:10
